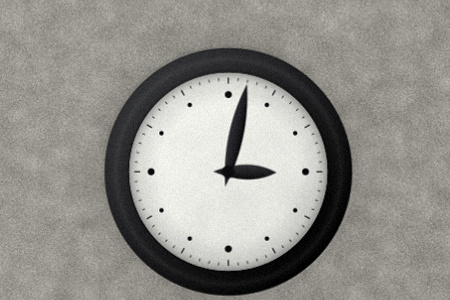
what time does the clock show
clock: 3:02
